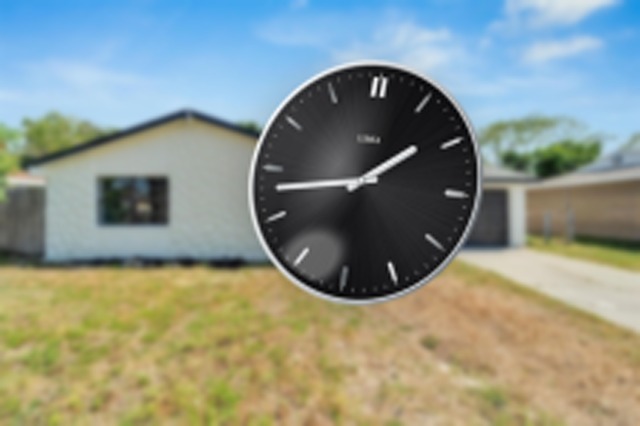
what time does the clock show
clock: 1:43
